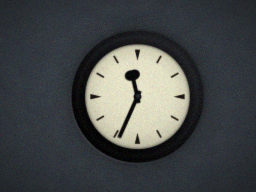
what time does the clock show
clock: 11:34
